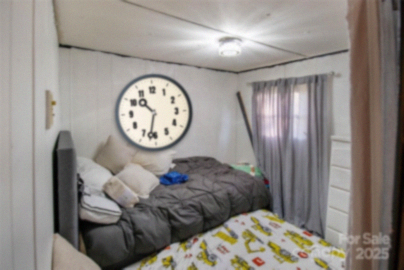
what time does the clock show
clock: 10:32
